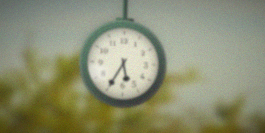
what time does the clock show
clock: 5:35
